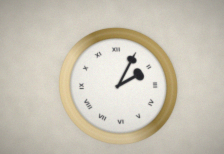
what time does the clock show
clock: 2:05
